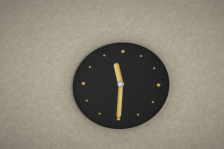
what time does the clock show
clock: 11:30
